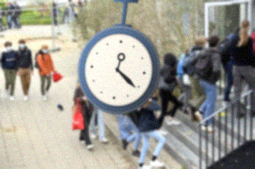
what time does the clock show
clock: 12:21
